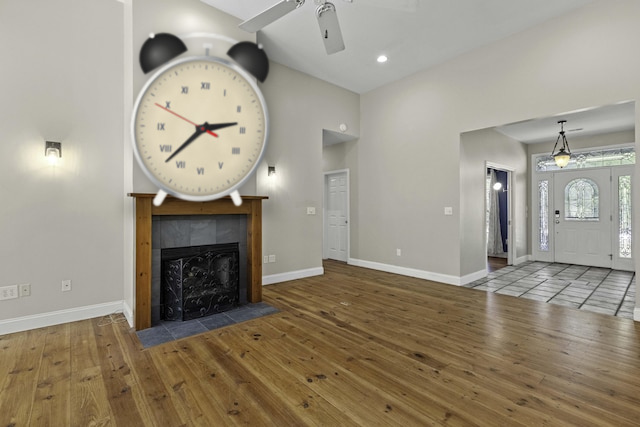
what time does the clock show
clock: 2:37:49
